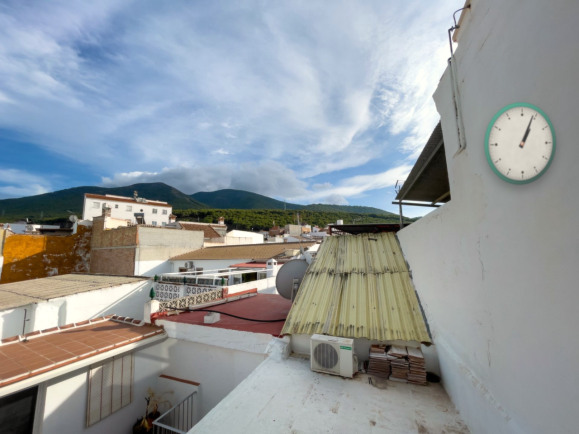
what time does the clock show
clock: 1:04
